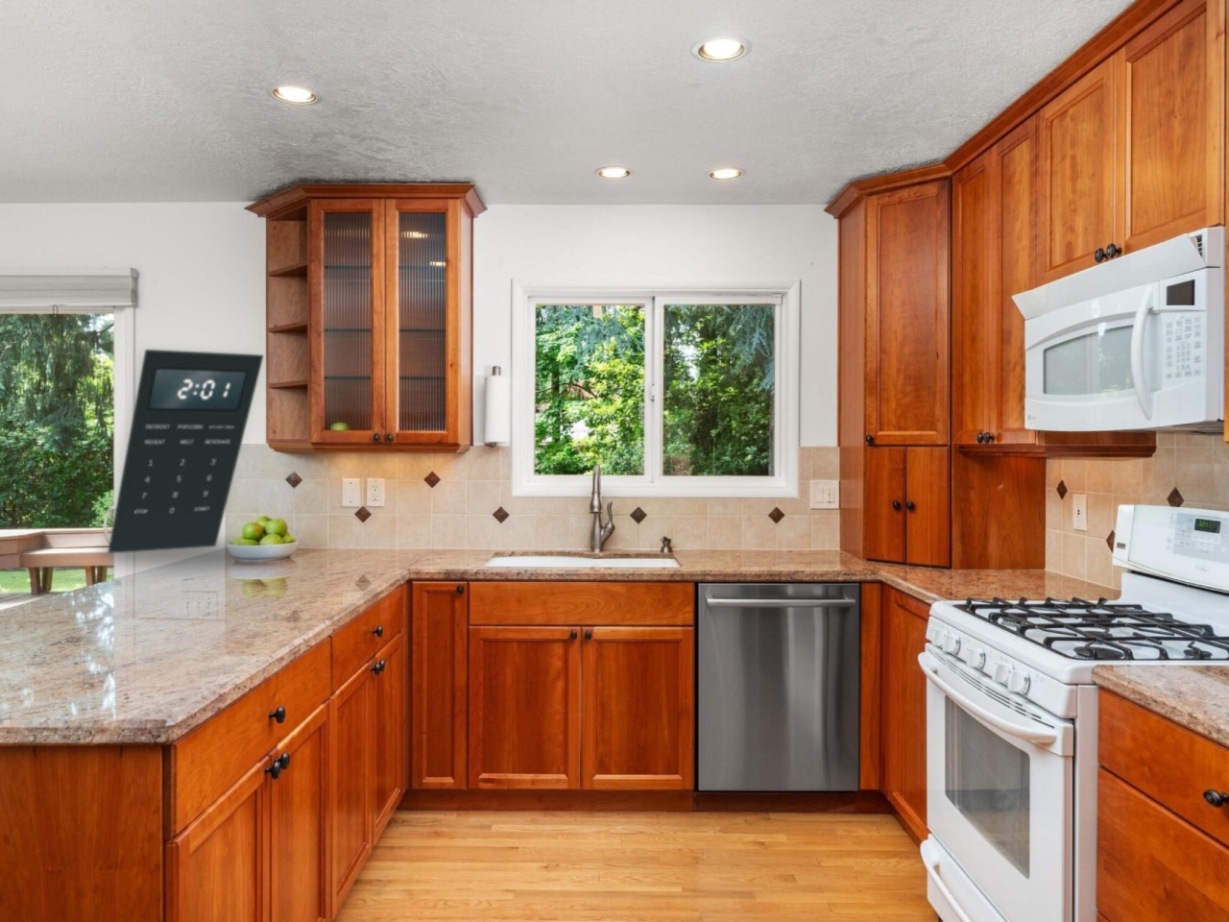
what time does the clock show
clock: 2:01
